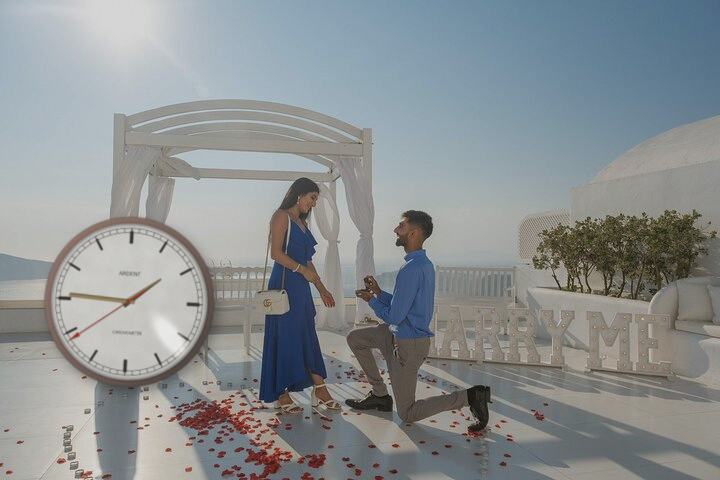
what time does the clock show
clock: 1:45:39
